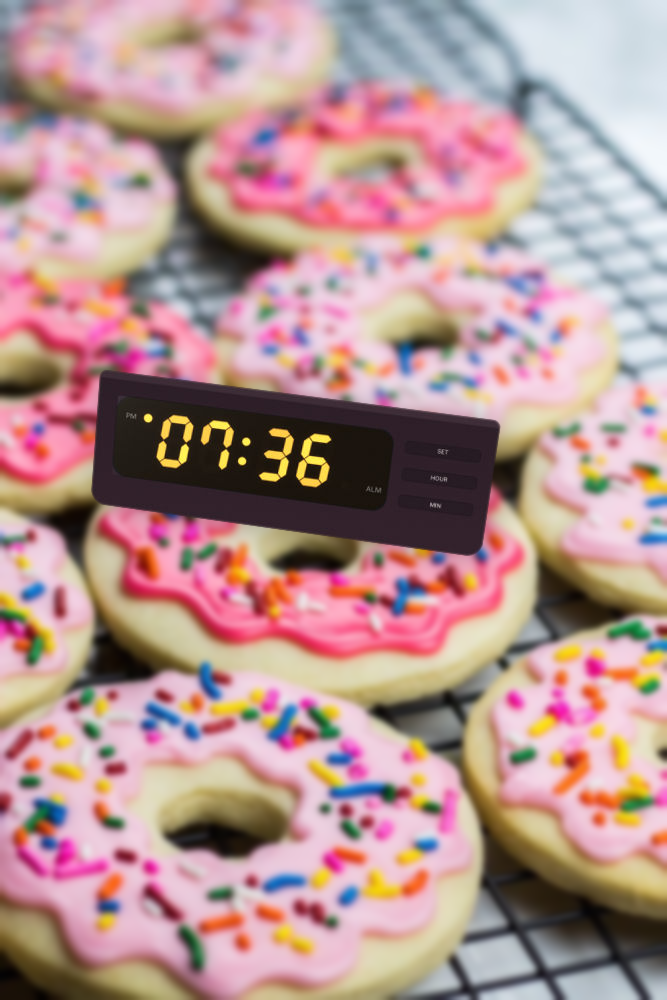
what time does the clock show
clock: 7:36
